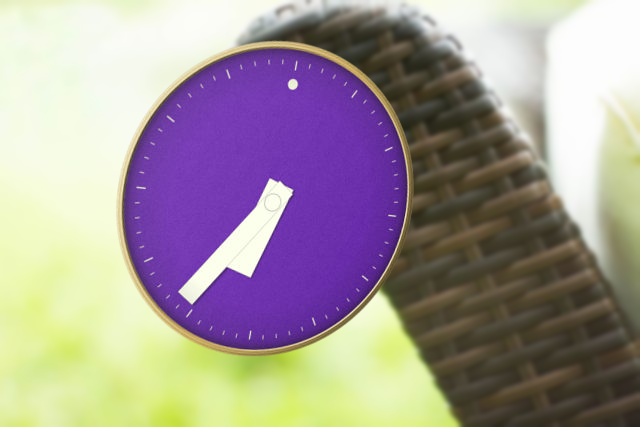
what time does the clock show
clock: 6:36
